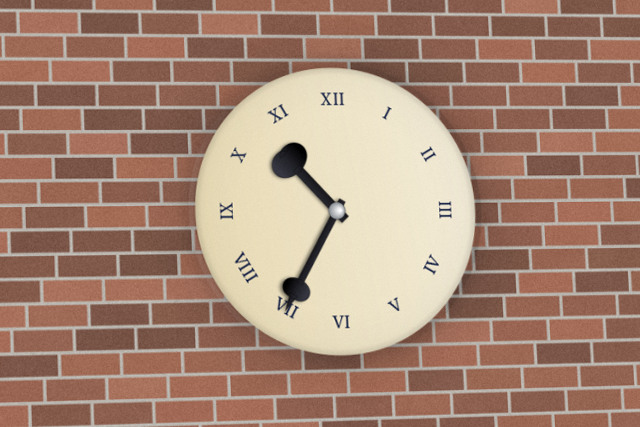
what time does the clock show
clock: 10:35
